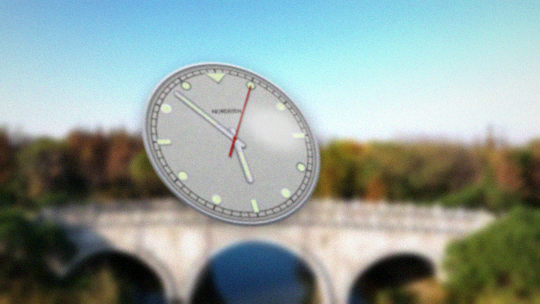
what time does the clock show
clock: 5:53:05
